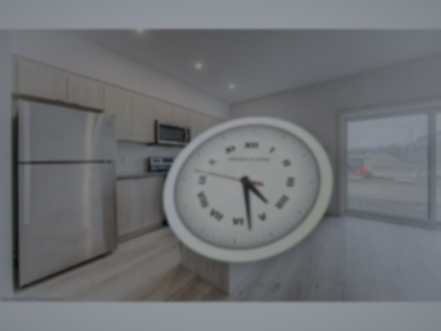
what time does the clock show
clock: 4:27:47
